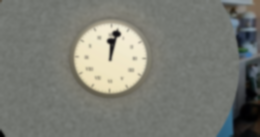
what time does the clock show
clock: 12:02
